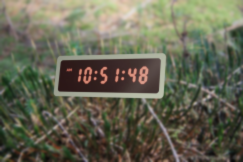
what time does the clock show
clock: 10:51:48
